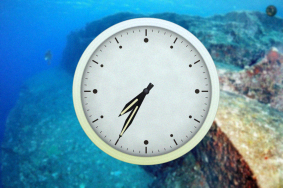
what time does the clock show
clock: 7:35
